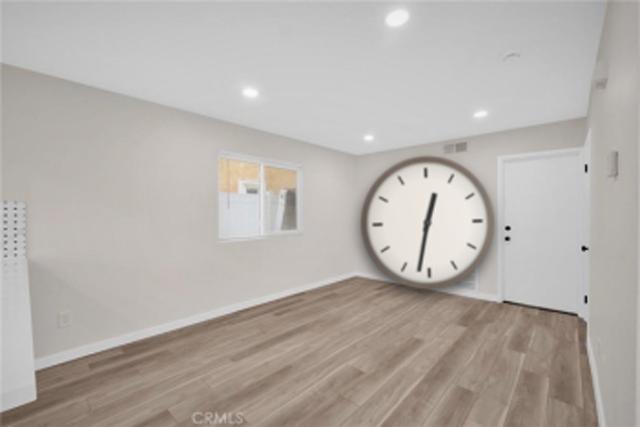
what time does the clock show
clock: 12:32
